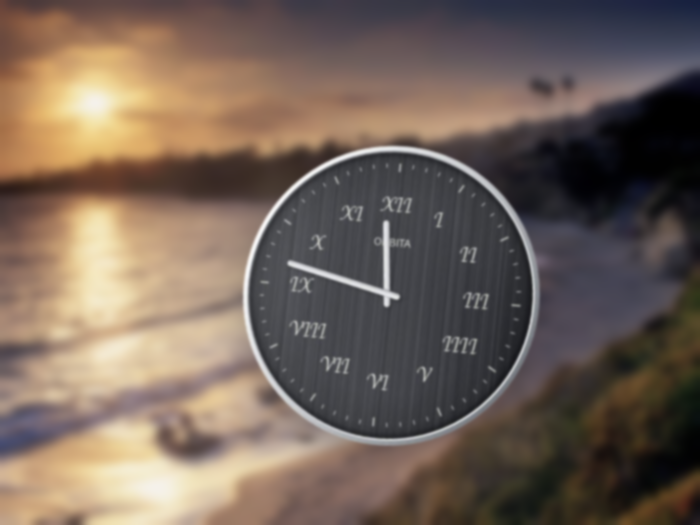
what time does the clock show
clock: 11:47
